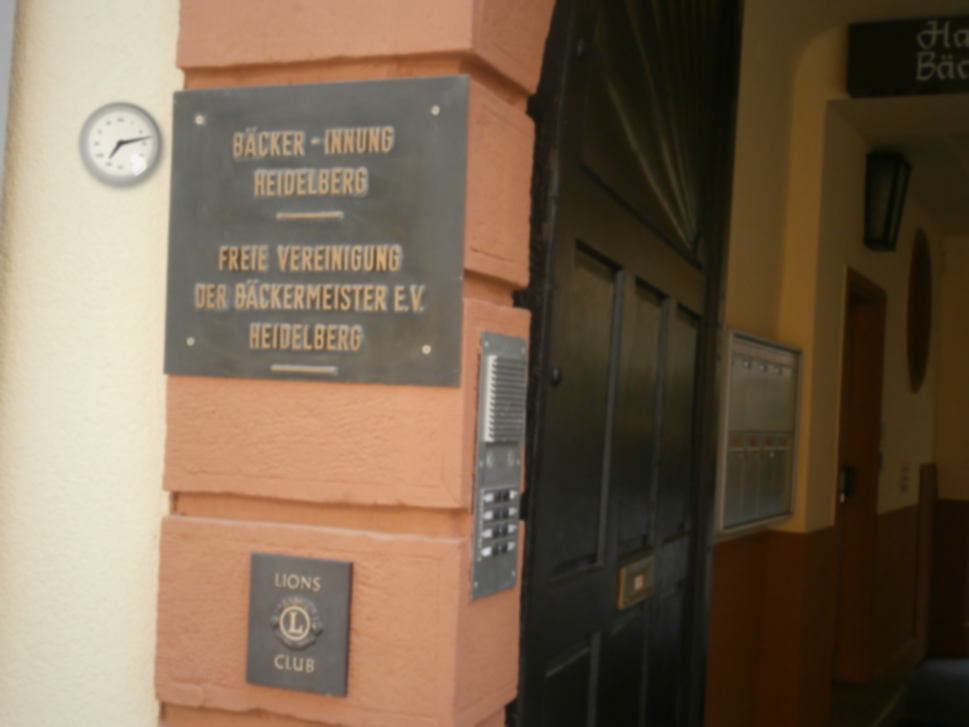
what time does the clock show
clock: 7:13
